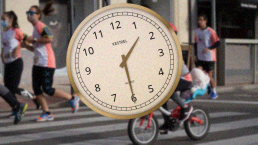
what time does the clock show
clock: 1:30
